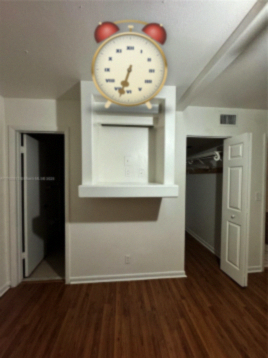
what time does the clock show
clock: 6:33
